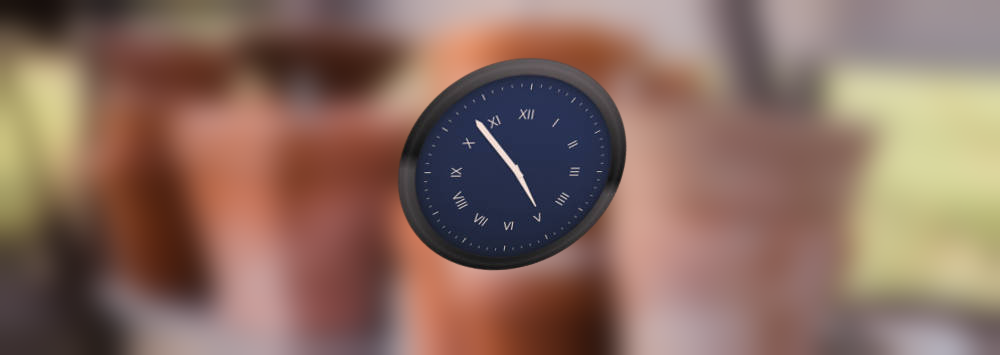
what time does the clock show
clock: 4:53
